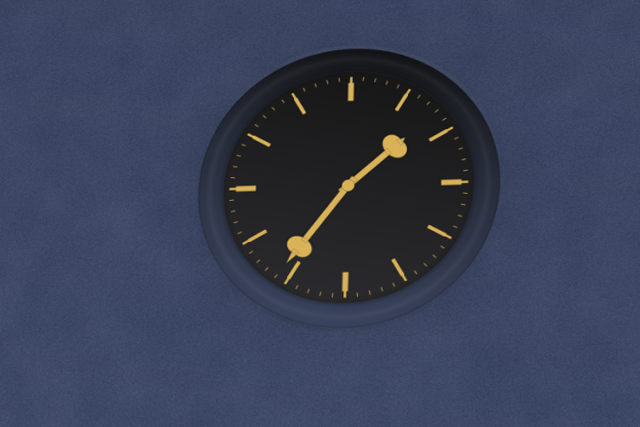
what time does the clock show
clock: 1:36
